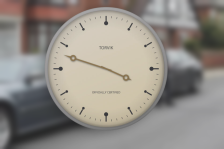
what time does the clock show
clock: 3:48
